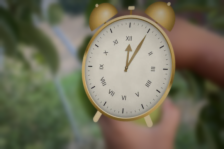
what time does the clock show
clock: 12:05
